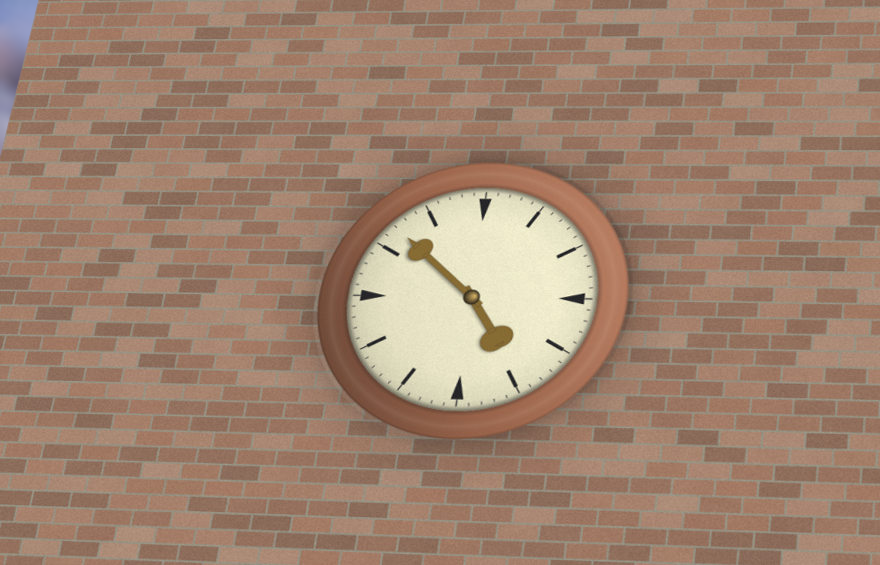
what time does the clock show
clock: 4:52
